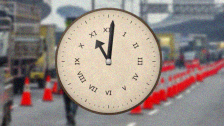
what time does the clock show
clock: 11:01
